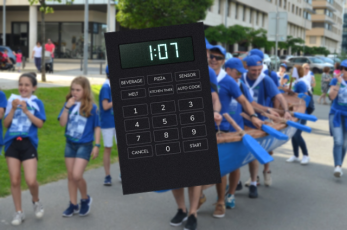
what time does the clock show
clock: 1:07
